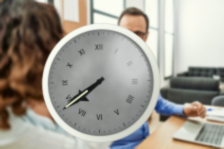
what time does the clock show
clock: 7:39
